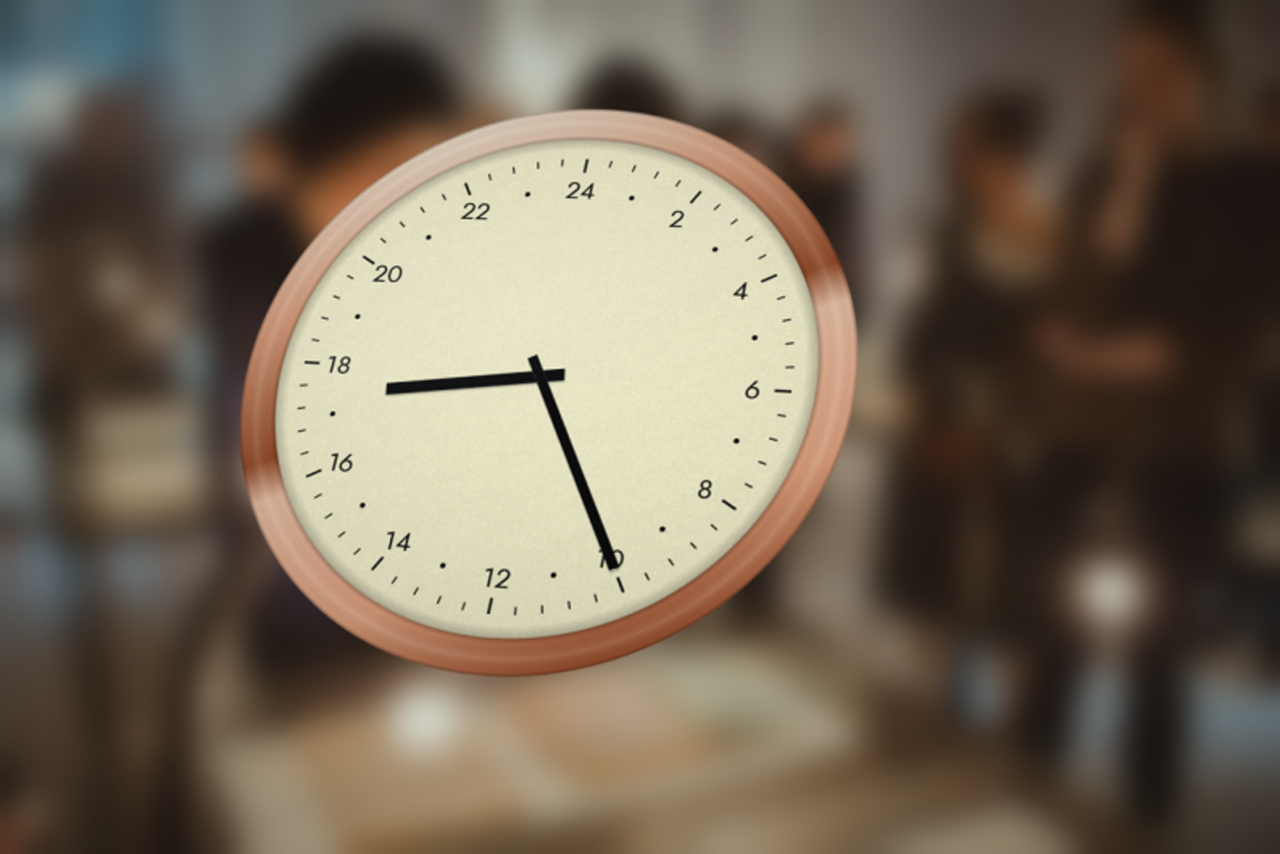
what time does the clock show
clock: 17:25
